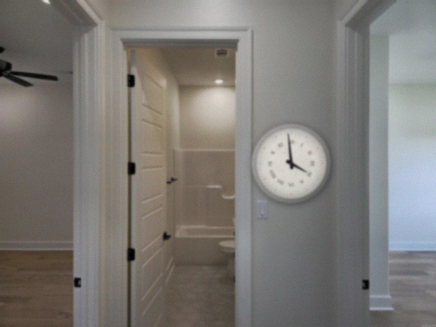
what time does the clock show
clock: 3:59
